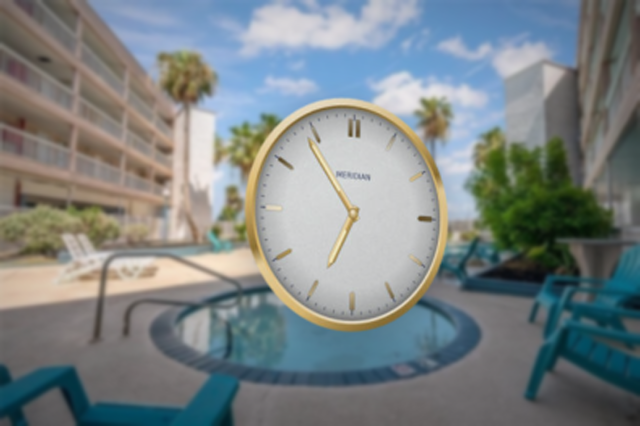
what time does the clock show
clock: 6:54
